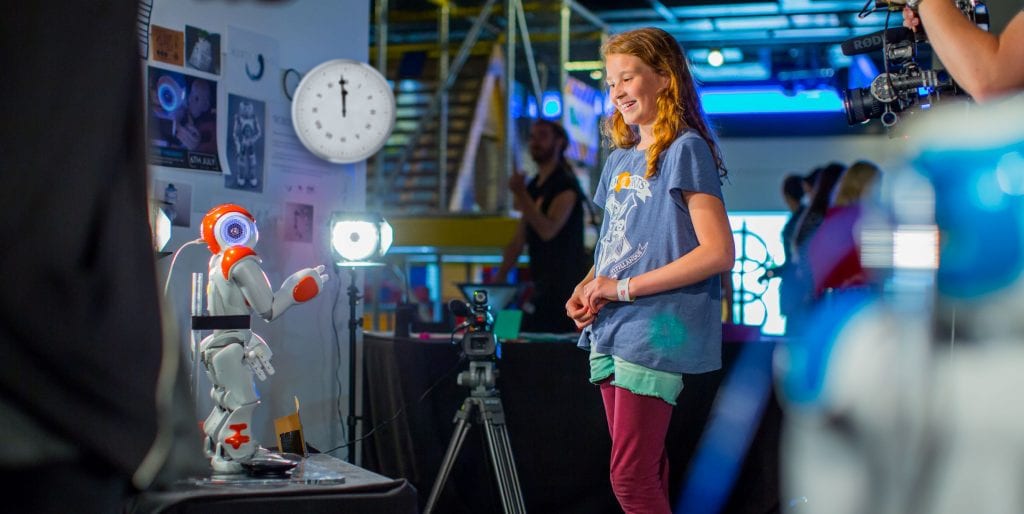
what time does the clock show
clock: 11:59
